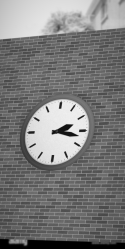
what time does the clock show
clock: 2:17
